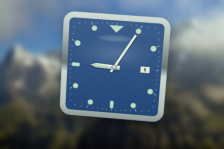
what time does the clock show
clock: 9:05
